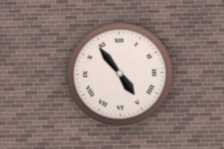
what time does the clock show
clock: 4:54
